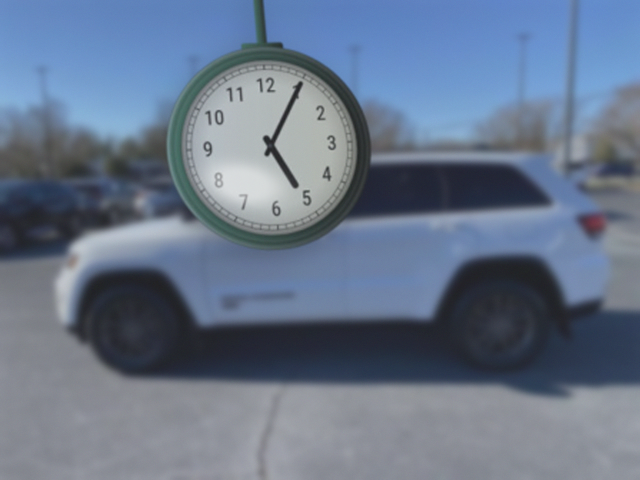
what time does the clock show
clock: 5:05
